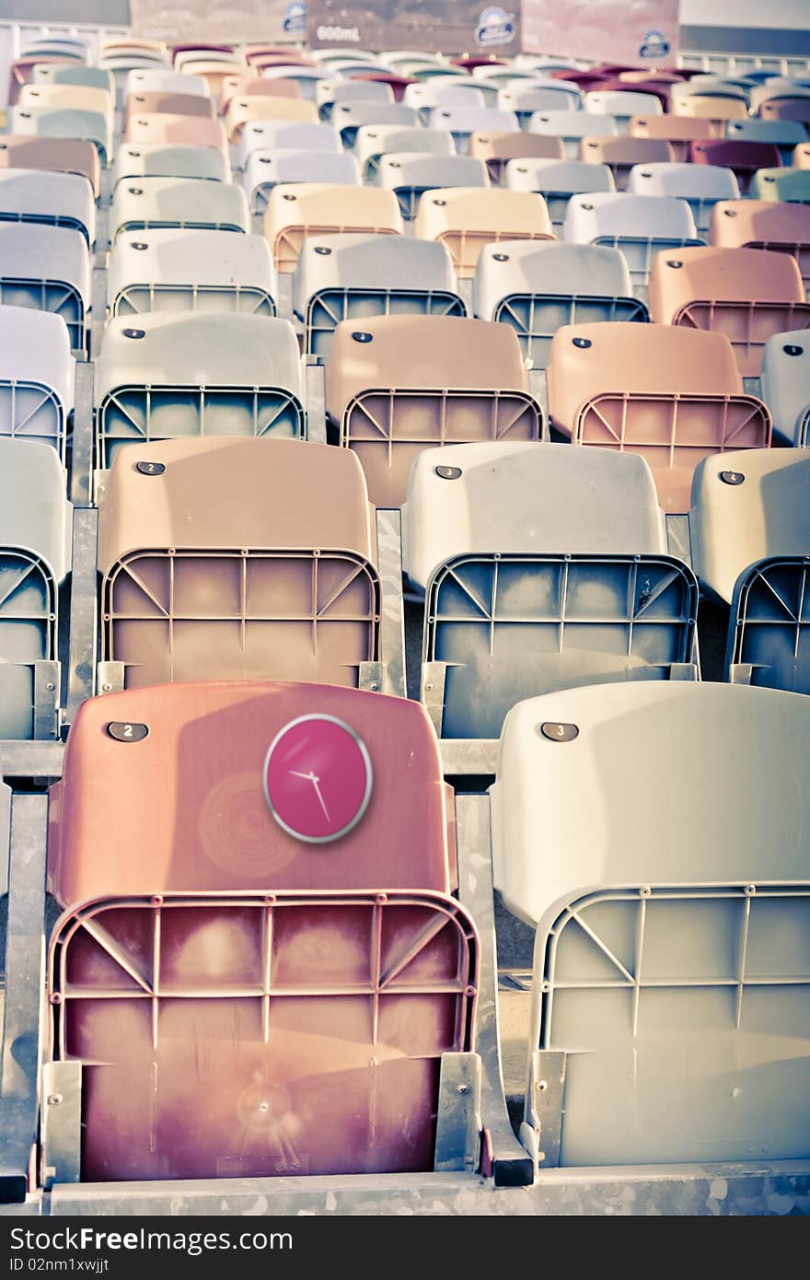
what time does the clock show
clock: 9:26
